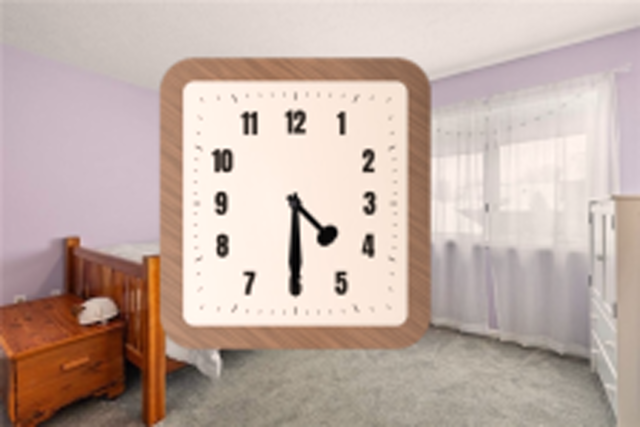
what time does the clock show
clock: 4:30
